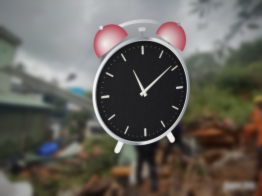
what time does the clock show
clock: 11:09
